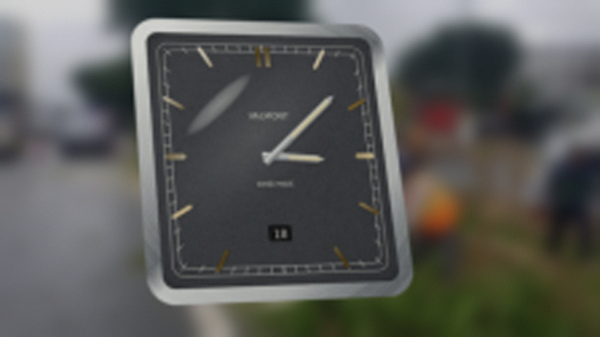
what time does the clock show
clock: 3:08
